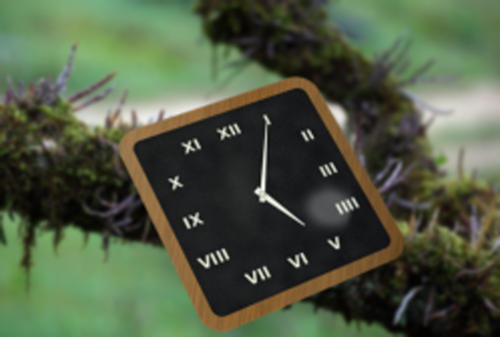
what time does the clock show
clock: 5:05
